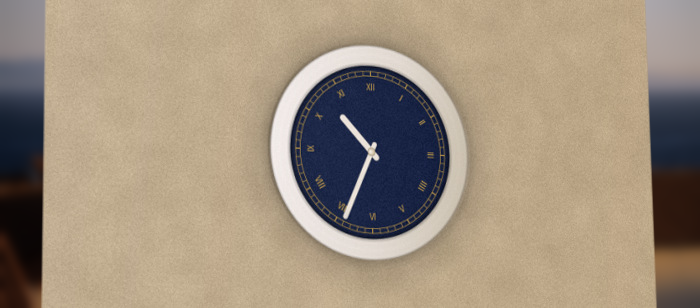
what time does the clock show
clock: 10:34
